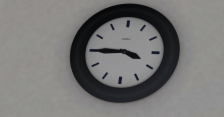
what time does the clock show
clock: 3:45
